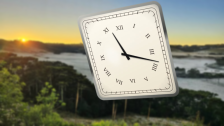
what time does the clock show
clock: 11:18
